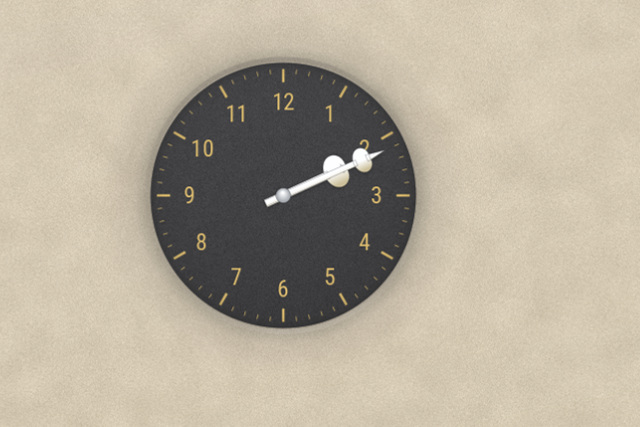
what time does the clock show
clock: 2:11
